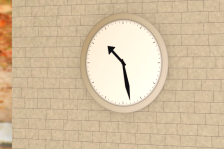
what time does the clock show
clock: 10:28
